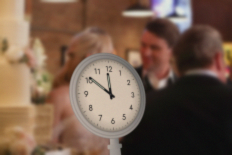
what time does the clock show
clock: 11:51
